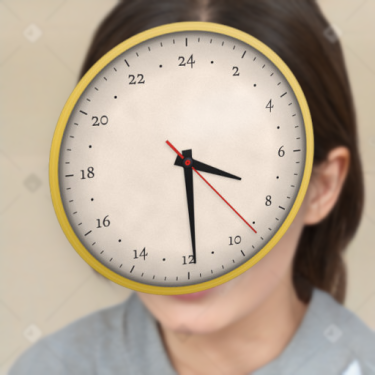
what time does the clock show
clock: 7:29:23
